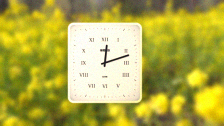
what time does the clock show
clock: 12:12
